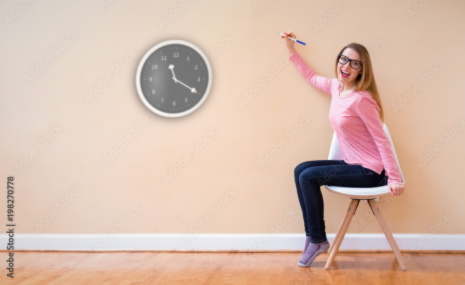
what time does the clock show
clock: 11:20
